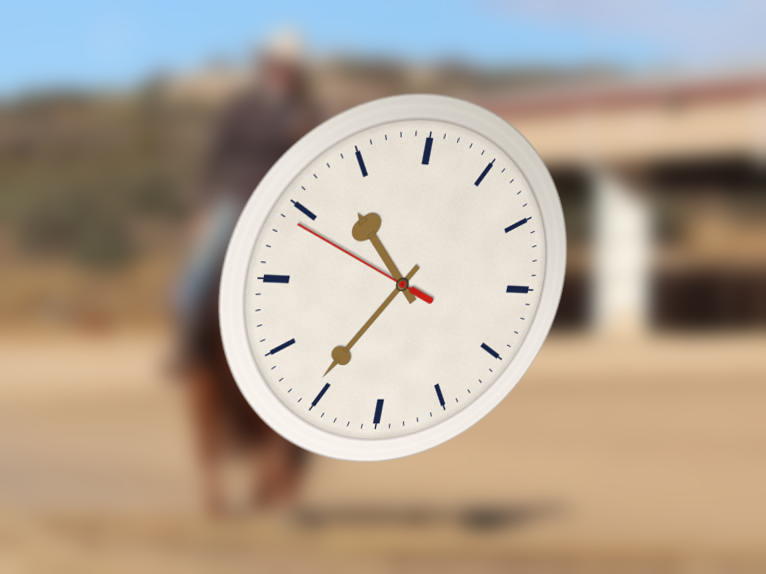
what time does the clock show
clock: 10:35:49
